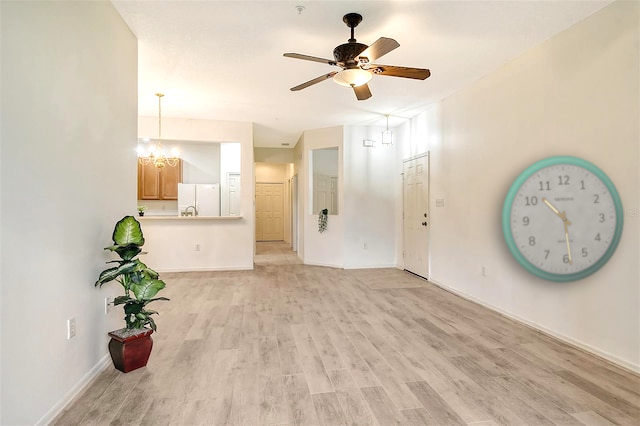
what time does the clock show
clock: 10:29
